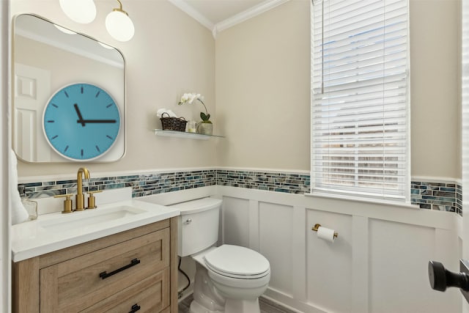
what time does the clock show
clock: 11:15
